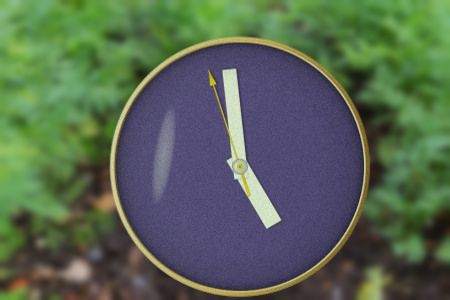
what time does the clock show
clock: 4:58:57
